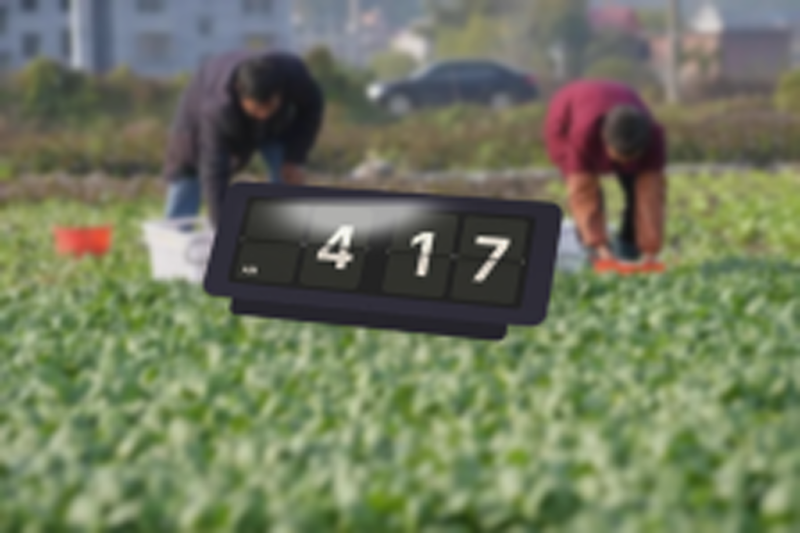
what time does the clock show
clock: 4:17
